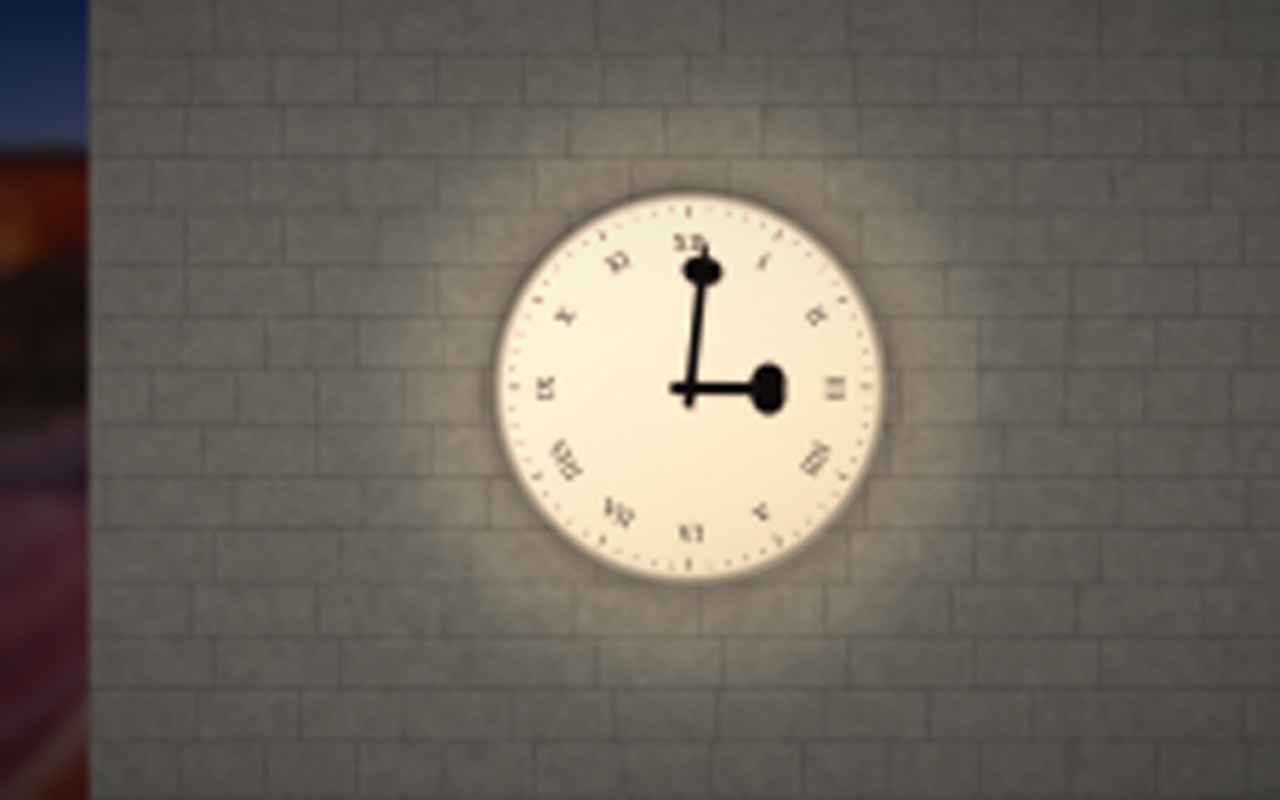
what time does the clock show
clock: 3:01
